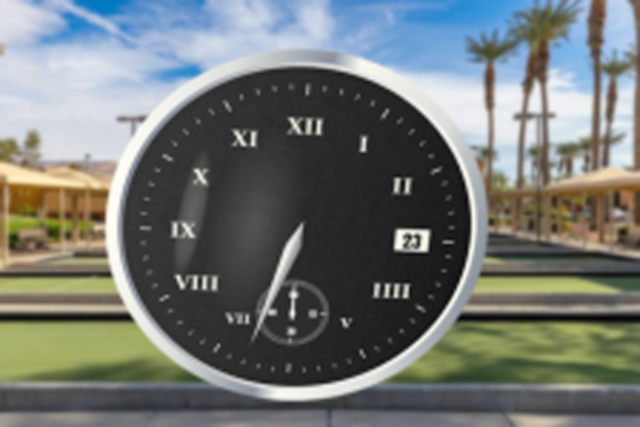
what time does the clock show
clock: 6:33
